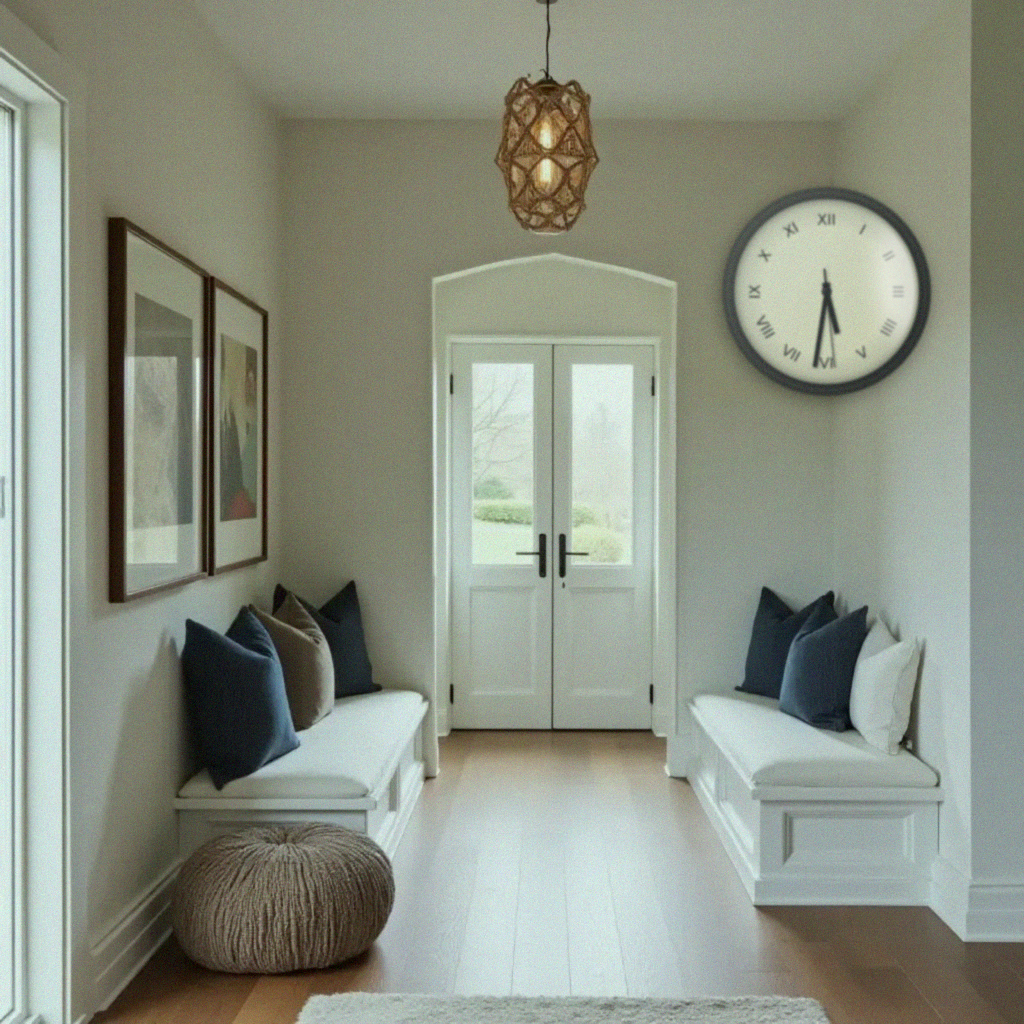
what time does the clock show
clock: 5:31:29
